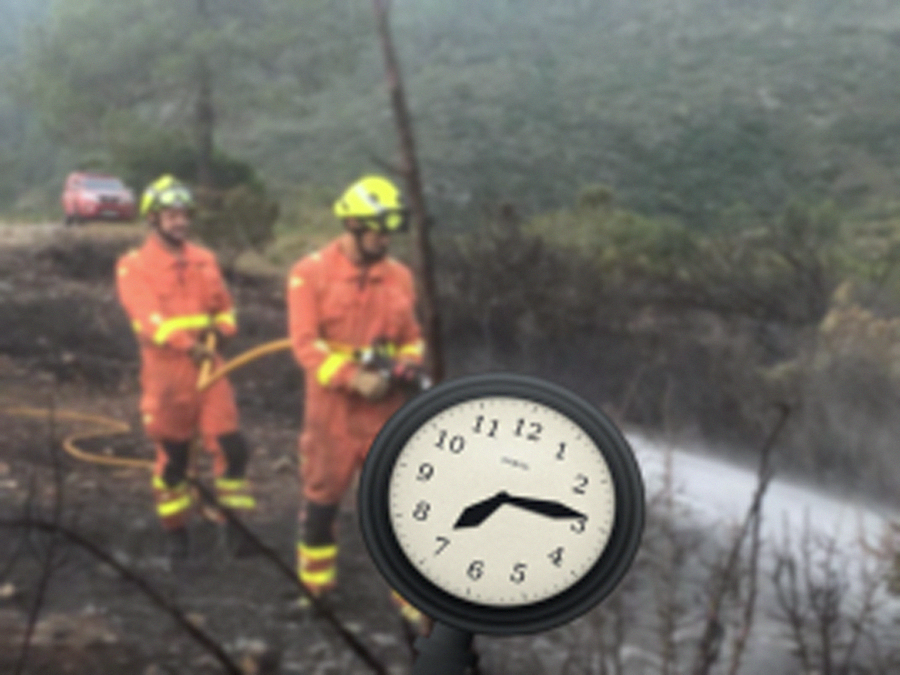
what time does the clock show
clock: 7:14
